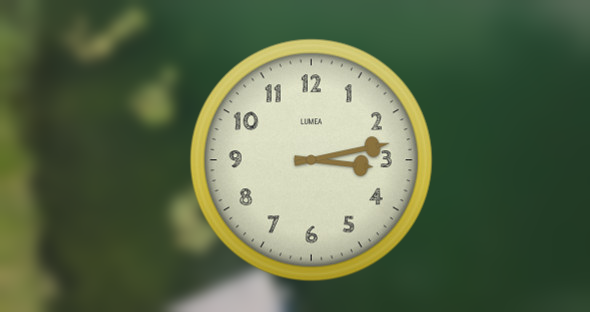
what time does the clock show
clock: 3:13
